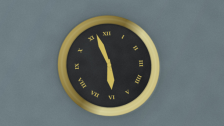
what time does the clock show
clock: 5:57
